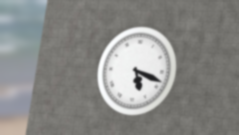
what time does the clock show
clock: 5:18
